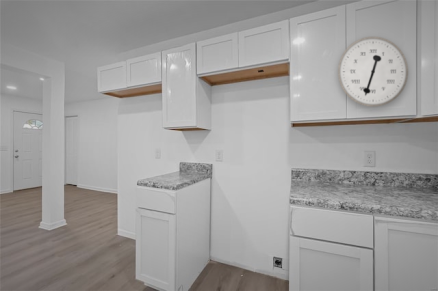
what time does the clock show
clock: 12:33
